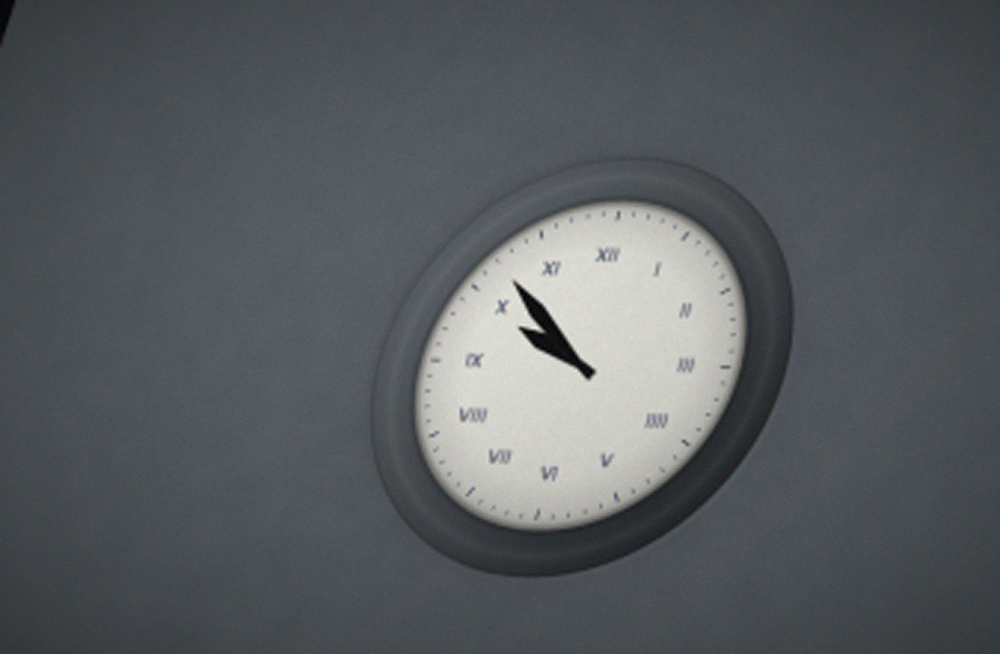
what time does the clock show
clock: 9:52
